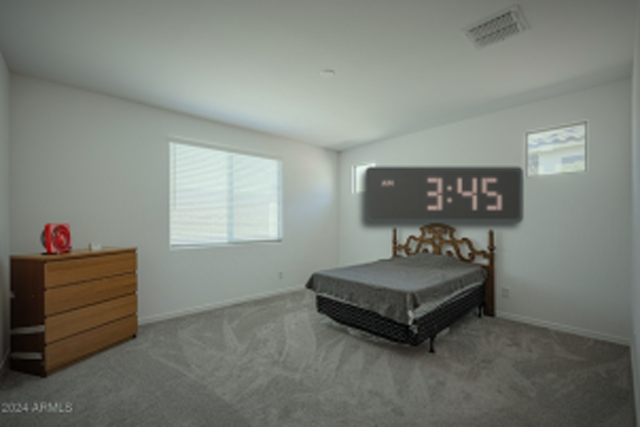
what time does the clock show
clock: 3:45
